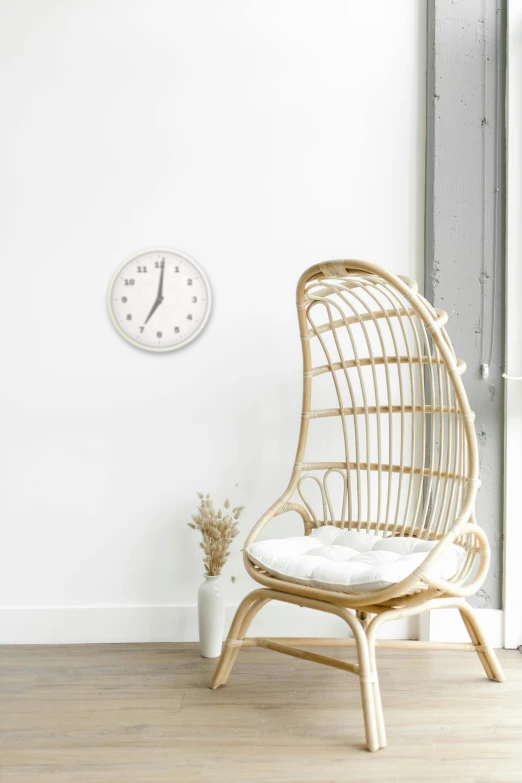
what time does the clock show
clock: 7:01
